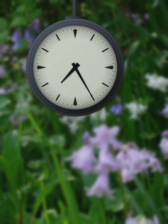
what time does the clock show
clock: 7:25
